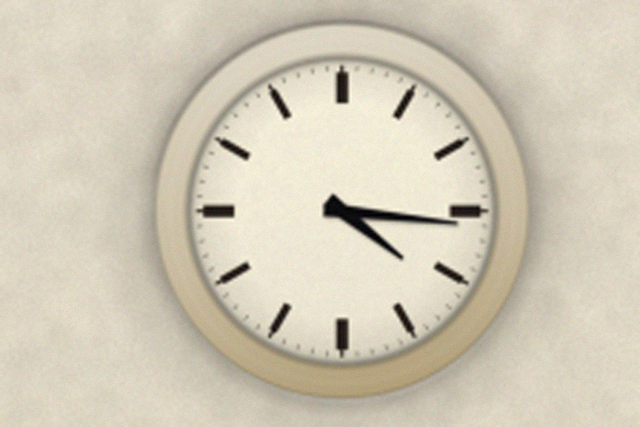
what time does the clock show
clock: 4:16
